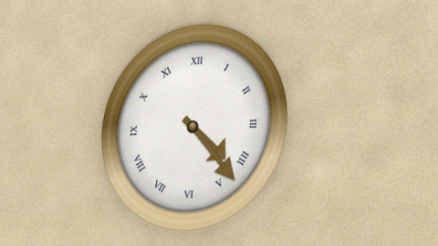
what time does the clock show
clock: 4:23
